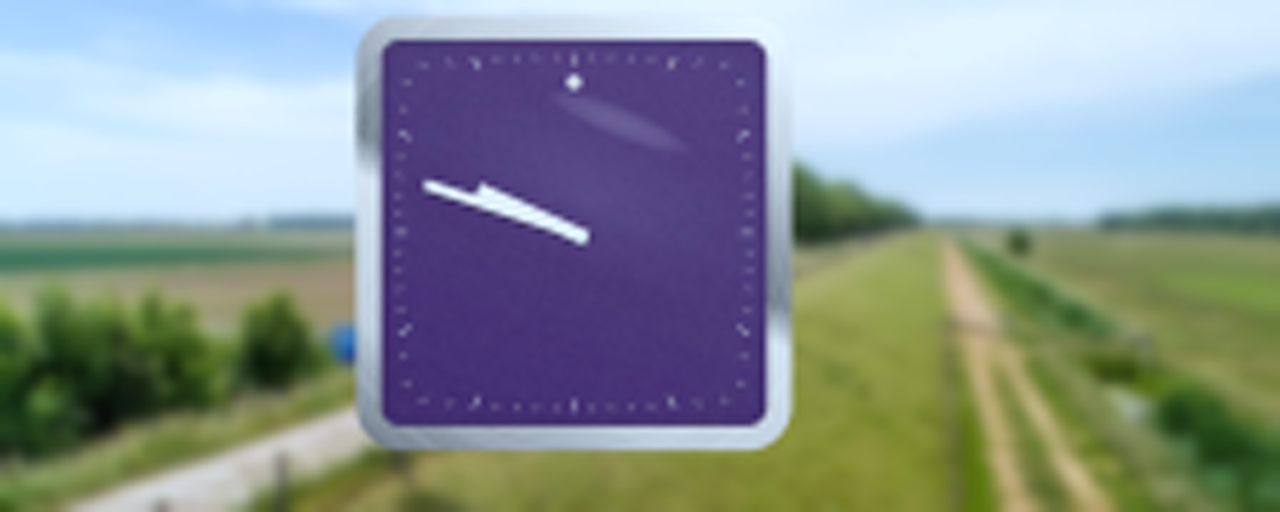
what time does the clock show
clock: 9:48
